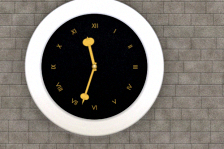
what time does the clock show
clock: 11:33
